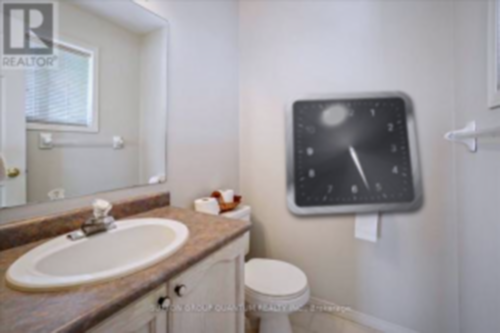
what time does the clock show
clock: 5:27
